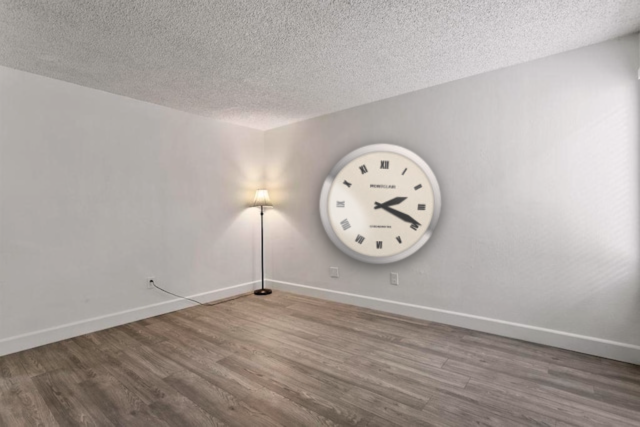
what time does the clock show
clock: 2:19
